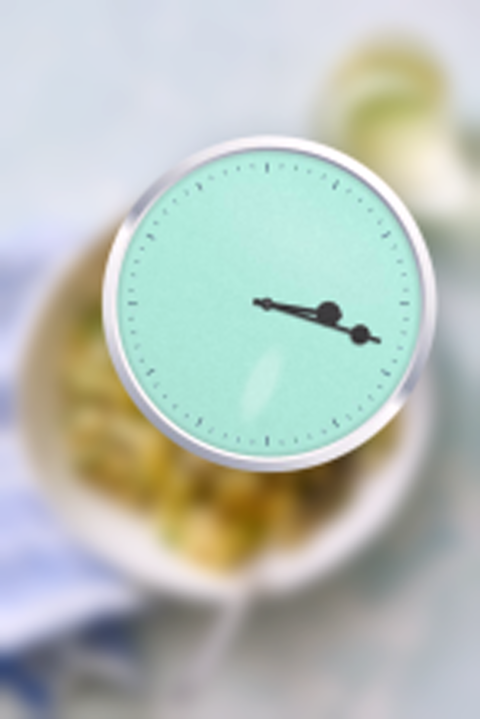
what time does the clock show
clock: 3:18
